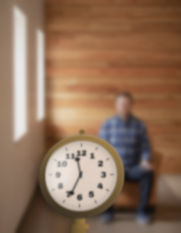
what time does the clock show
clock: 11:34
